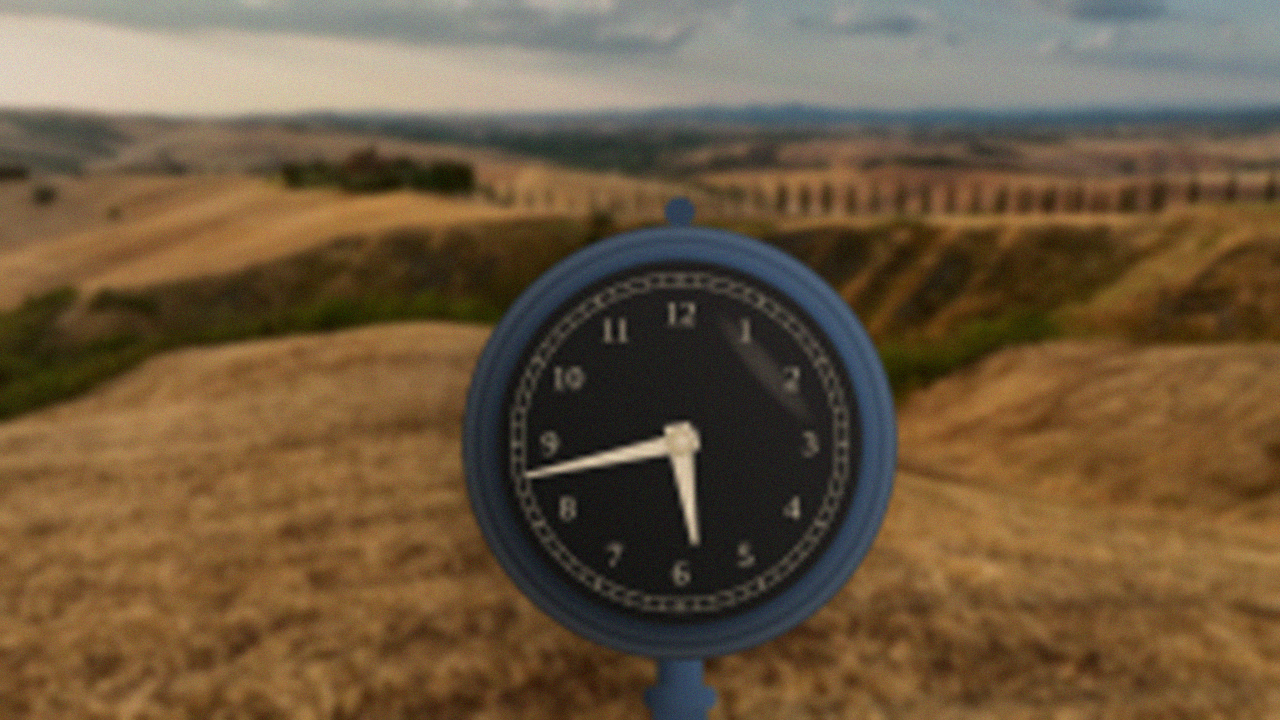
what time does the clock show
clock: 5:43
